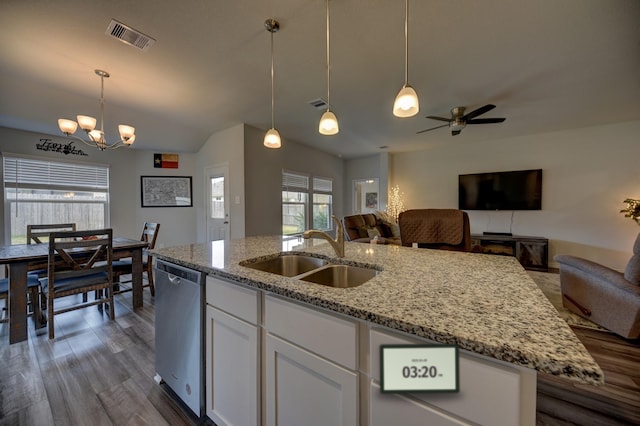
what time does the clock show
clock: 3:20
